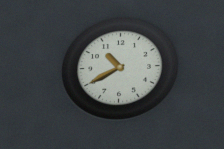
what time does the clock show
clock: 10:40
